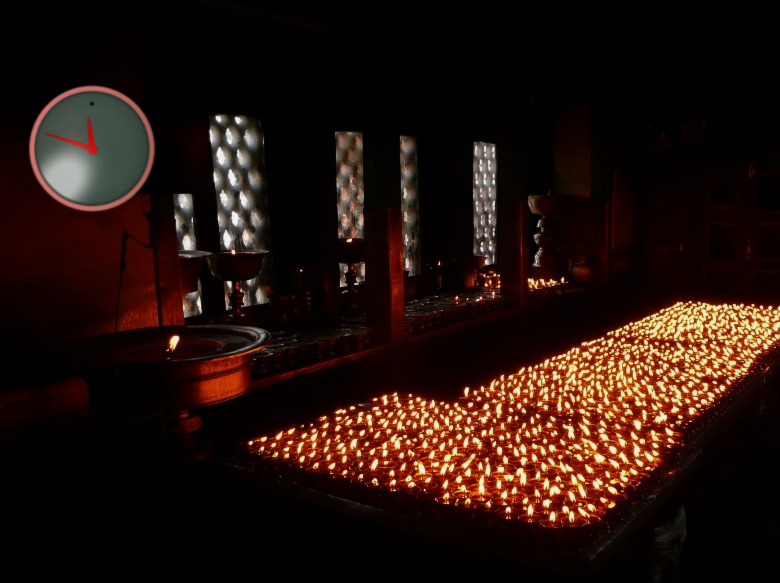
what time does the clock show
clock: 11:48
